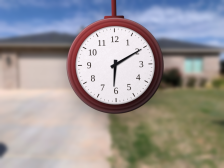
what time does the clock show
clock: 6:10
